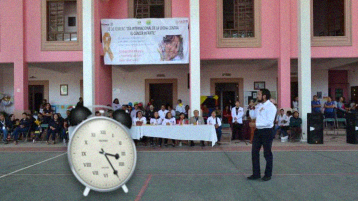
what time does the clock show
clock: 3:25
